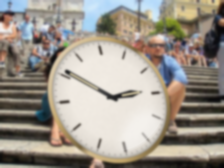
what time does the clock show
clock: 2:51
